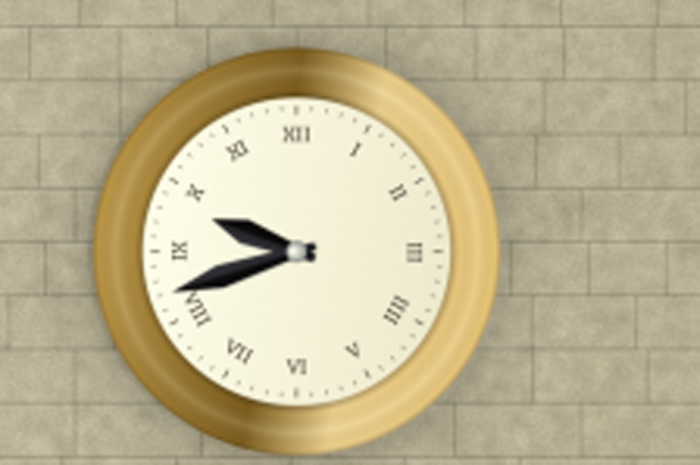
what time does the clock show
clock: 9:42
